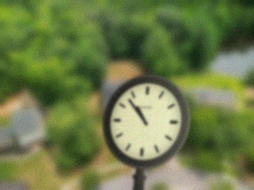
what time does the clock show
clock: 10:53
